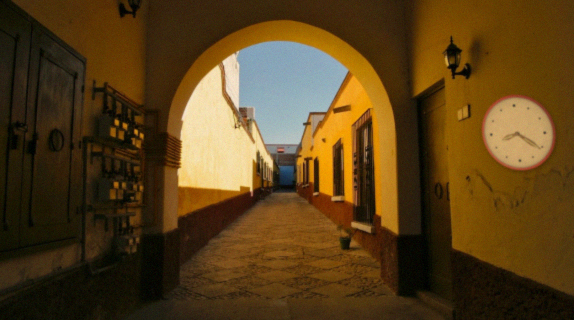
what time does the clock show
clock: 8:21
